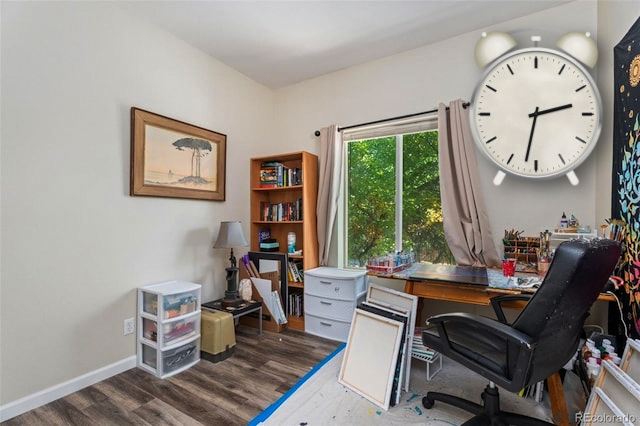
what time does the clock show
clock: 2:32
